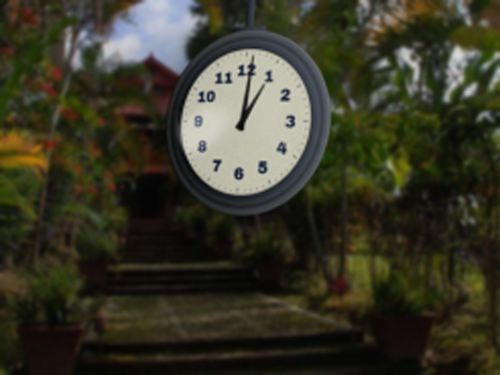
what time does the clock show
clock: 1:01
